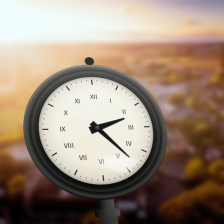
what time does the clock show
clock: 2:23
